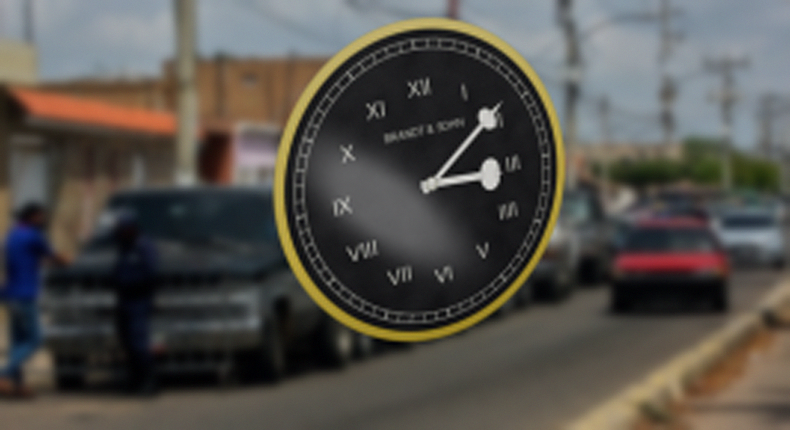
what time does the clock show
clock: 3:09
